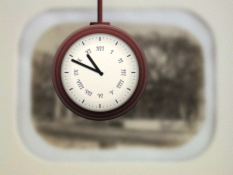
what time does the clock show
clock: 10:49
